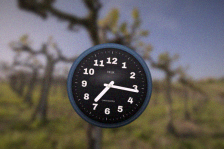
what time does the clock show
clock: 7:16
